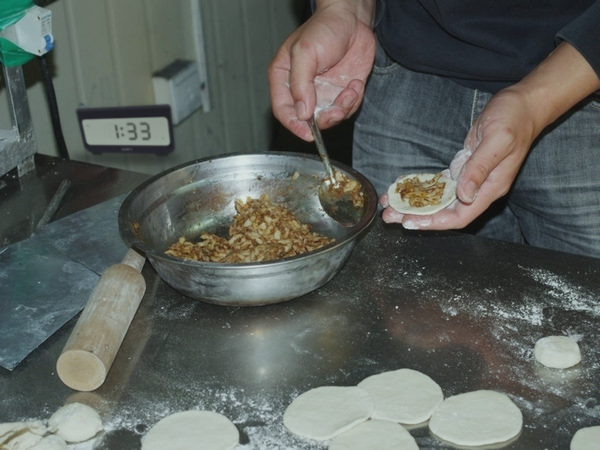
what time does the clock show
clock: 1:33
